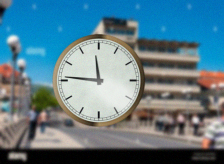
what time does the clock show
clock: 11:46
